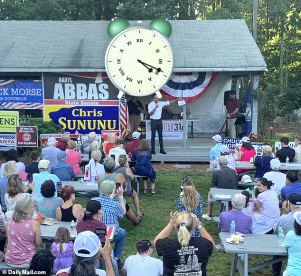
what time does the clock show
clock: 4:19
